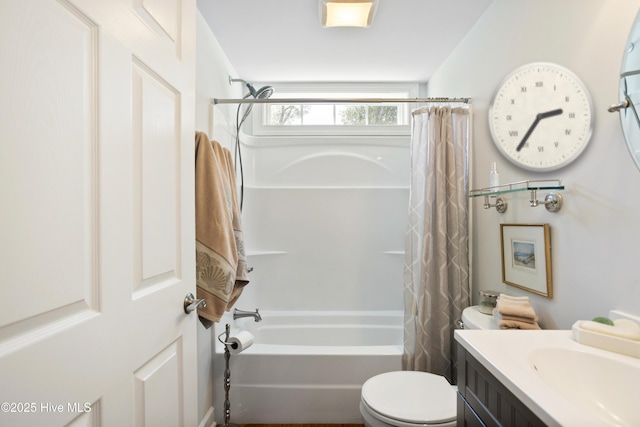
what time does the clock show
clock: 2:36
